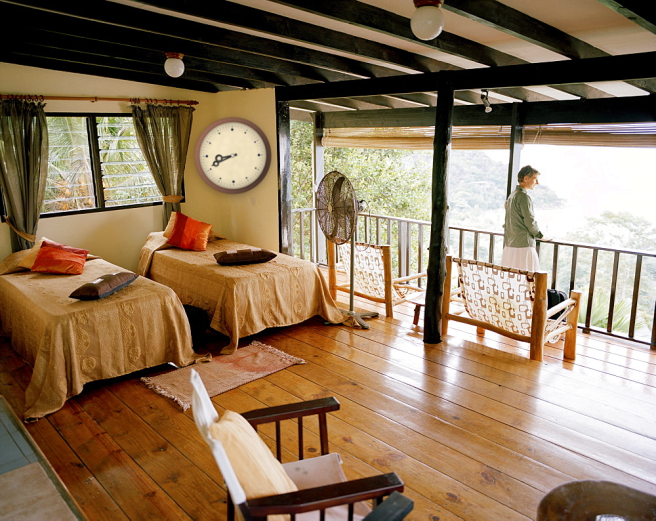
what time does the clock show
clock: 8:41
